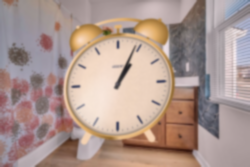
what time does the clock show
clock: 1:04
